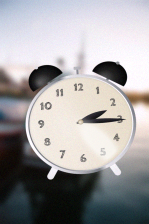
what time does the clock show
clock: 2:15
